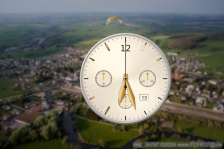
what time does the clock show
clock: 6:27
